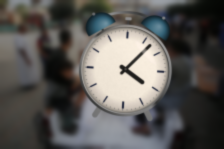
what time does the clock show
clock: 4:07
